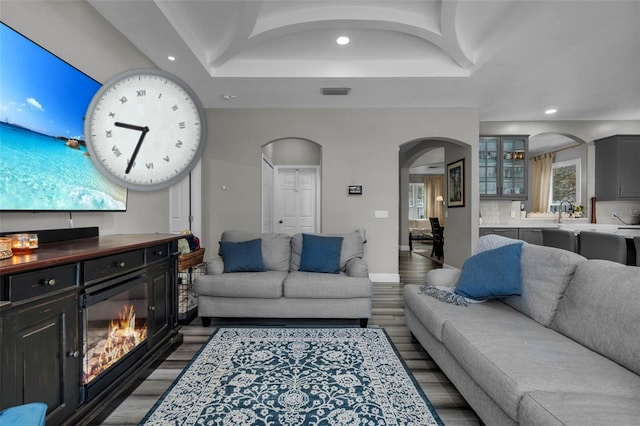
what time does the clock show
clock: 9:35
